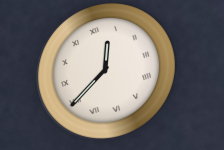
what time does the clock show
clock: 12:40
